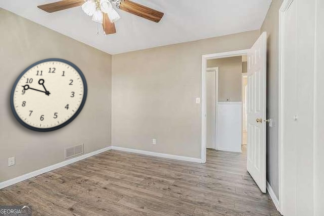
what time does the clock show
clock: 10:47
